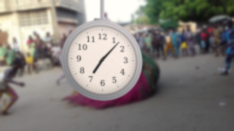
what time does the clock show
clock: 7:07
